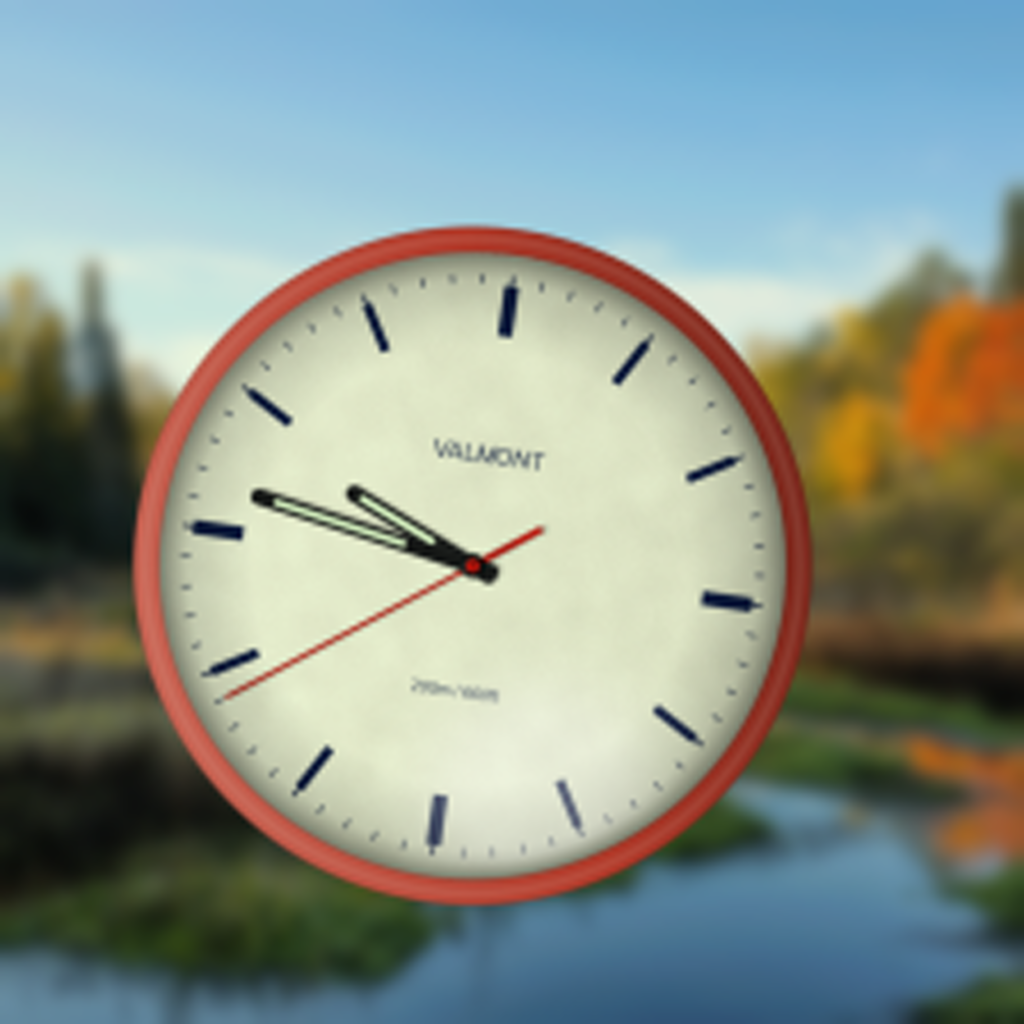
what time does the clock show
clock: 9:46:39
